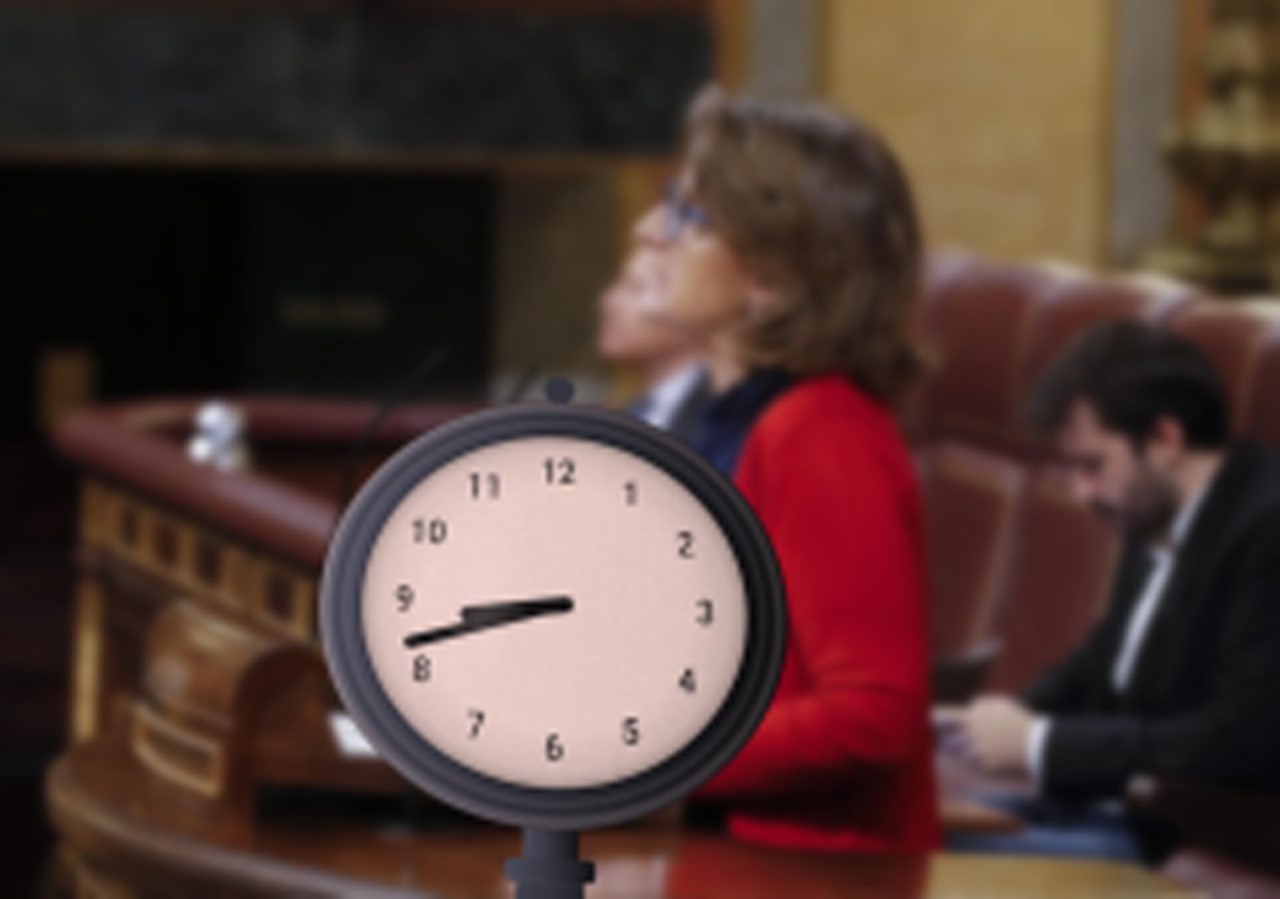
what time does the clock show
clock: 8:42
